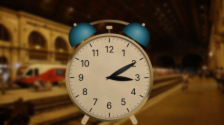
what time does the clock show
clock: 3:10
